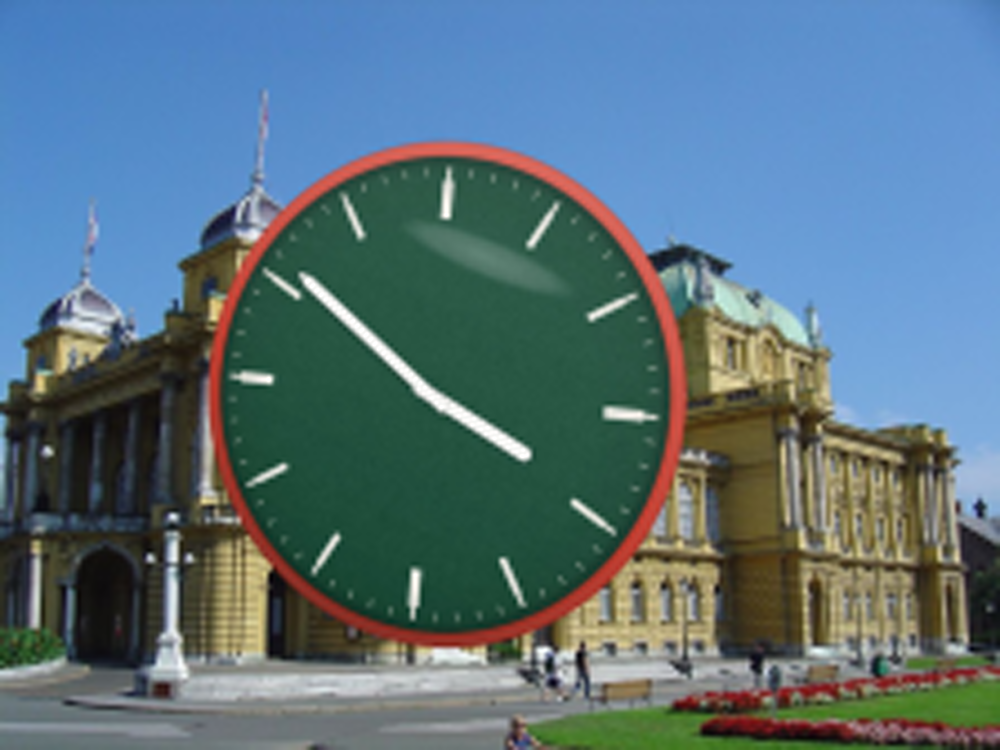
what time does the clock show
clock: 3:51
